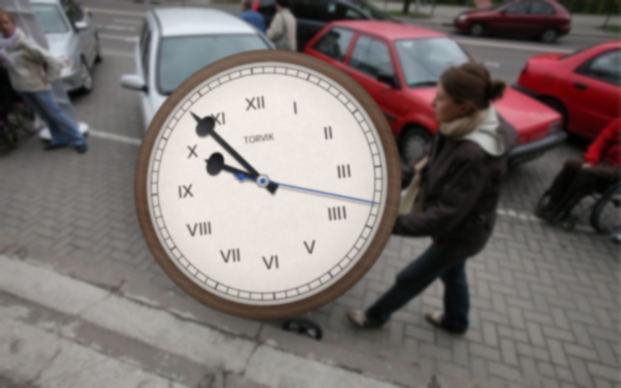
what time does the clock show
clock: 9:53:18
